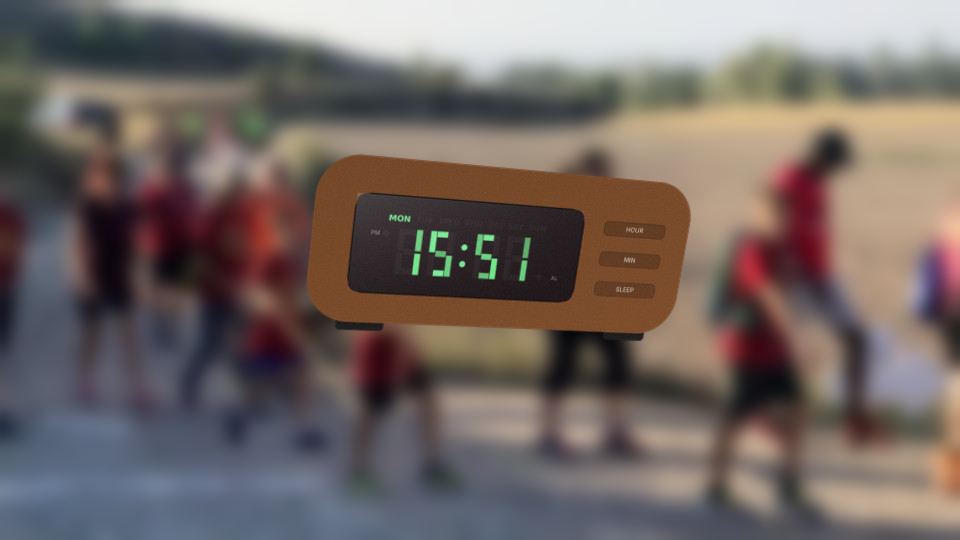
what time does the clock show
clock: 15:51
